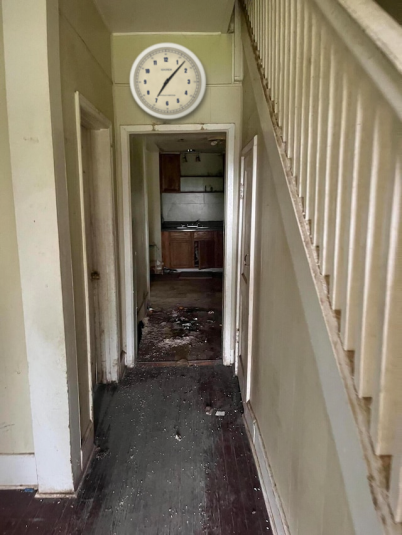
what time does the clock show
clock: 7:07
